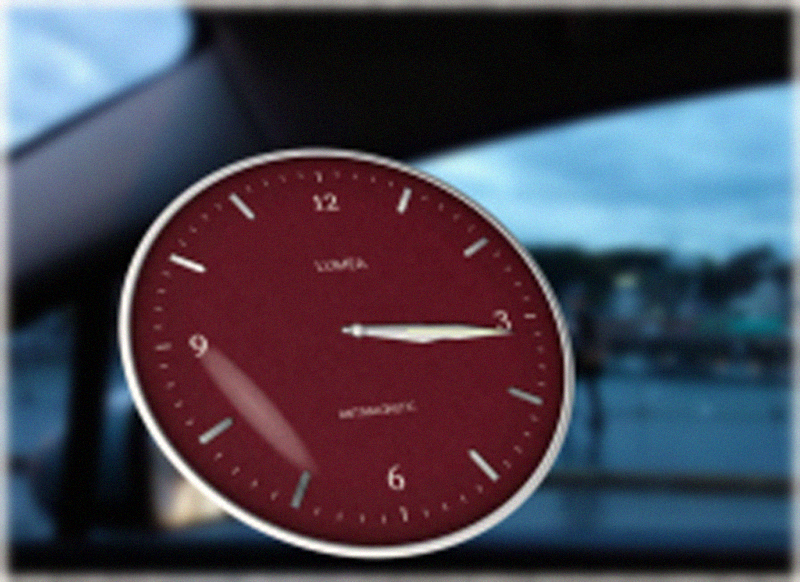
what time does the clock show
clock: 3:16
